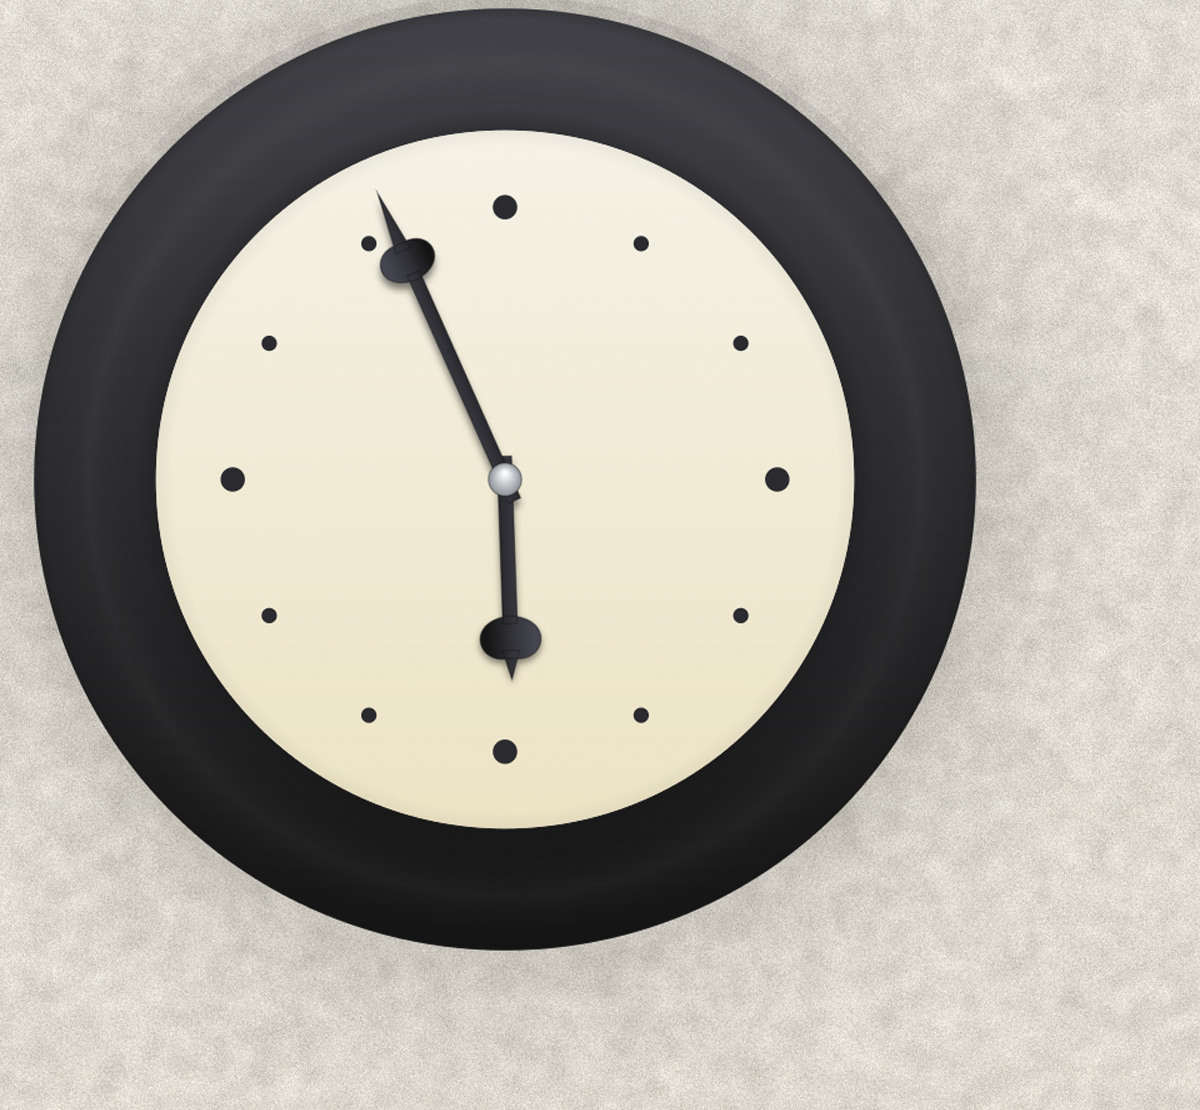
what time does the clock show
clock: 5:56
